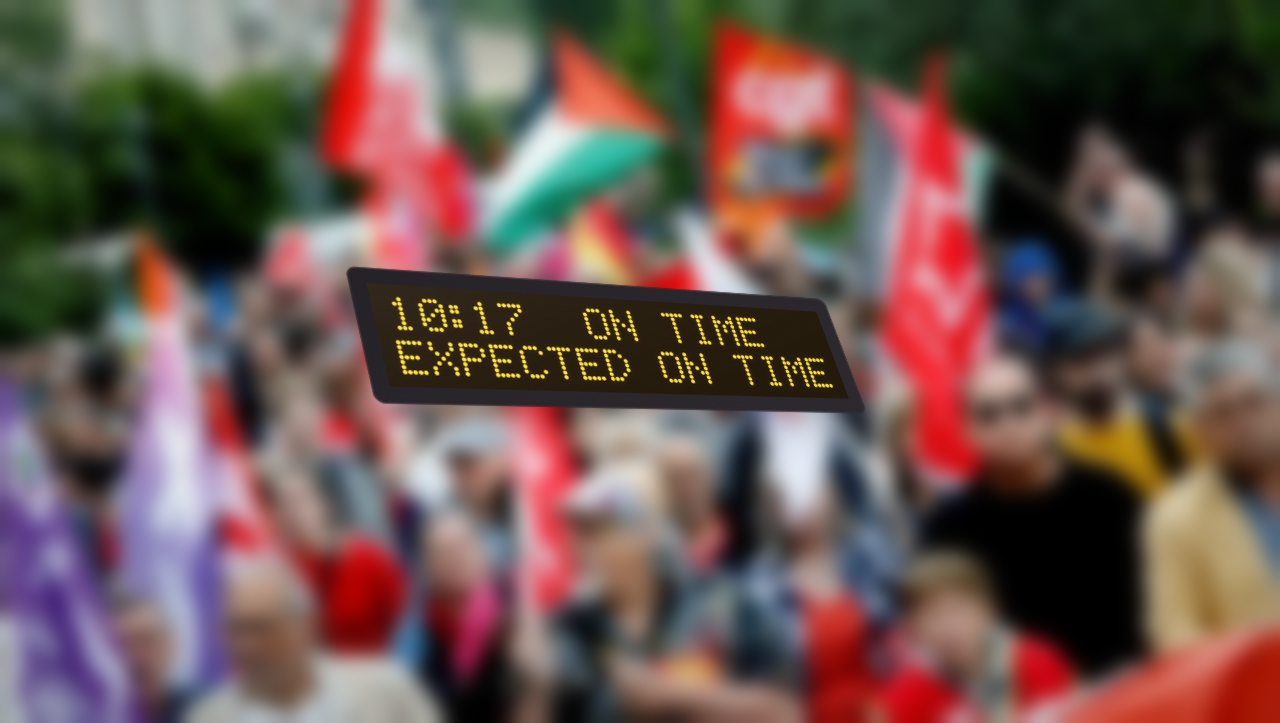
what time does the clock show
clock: 10:17
